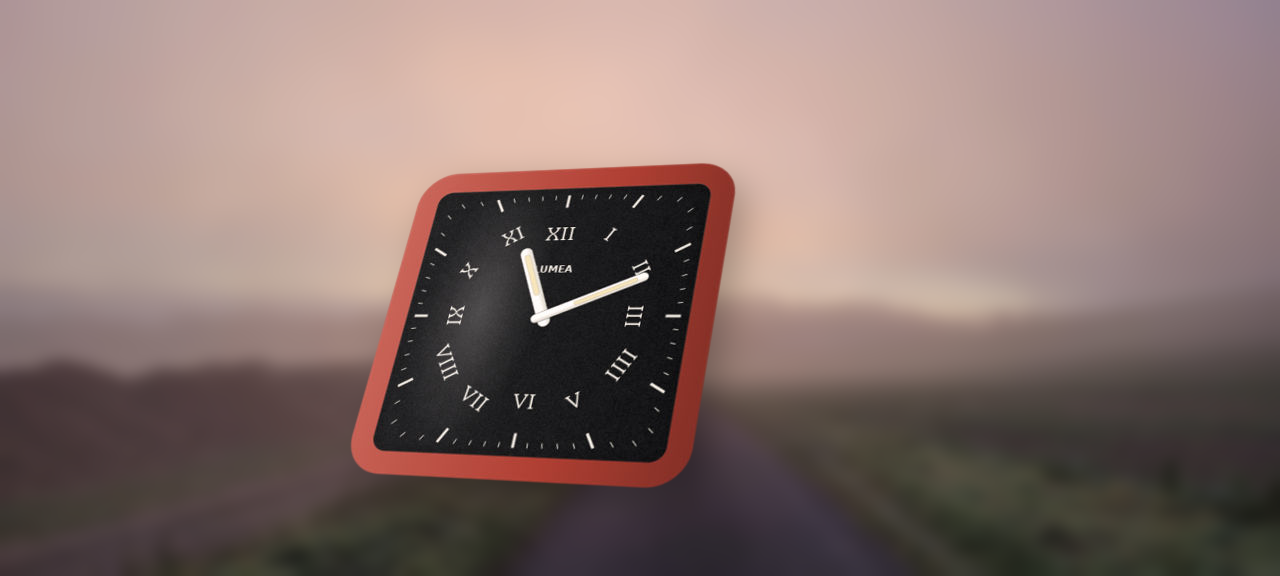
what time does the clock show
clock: 11:11
